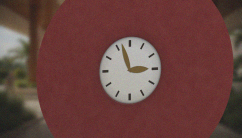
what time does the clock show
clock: 2:57
